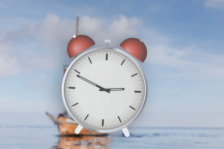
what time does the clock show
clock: 2:49
